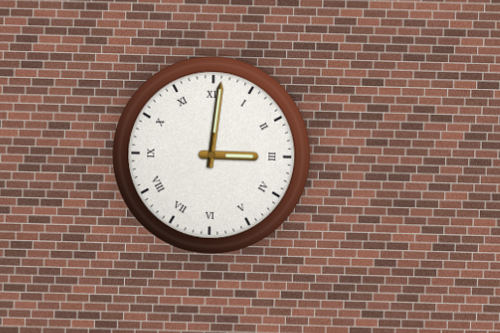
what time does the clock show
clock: 3:01
